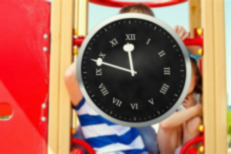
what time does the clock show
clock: 11:48
